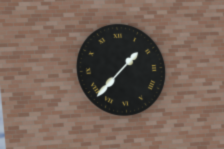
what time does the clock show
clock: 1:38
